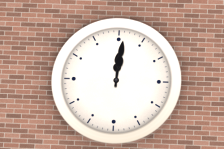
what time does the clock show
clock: 12:01
